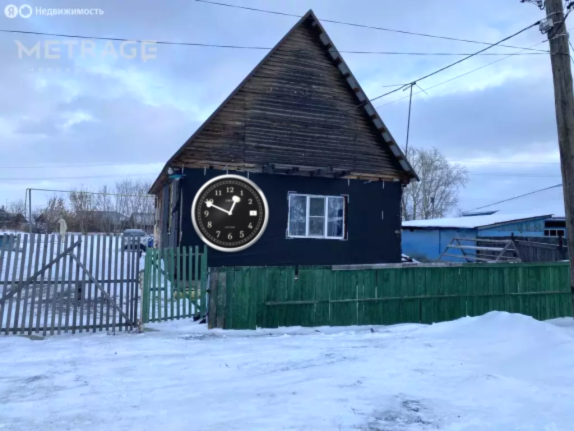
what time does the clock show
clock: 12:49
